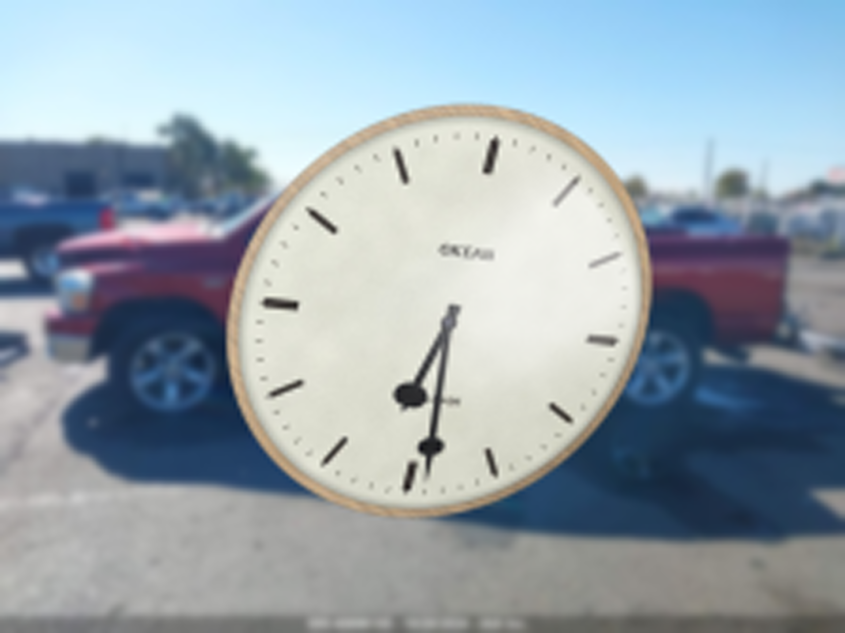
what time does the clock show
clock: 6:29
